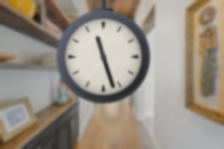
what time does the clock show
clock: 11:27
